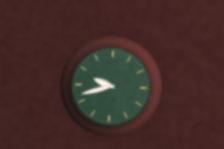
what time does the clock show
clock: 9:42
